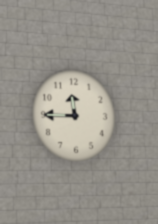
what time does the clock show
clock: 11:45
